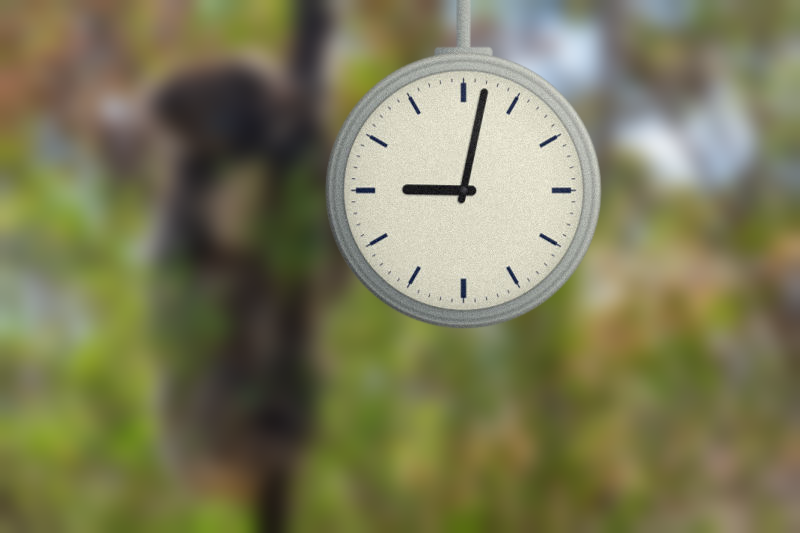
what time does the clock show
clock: 9:02
